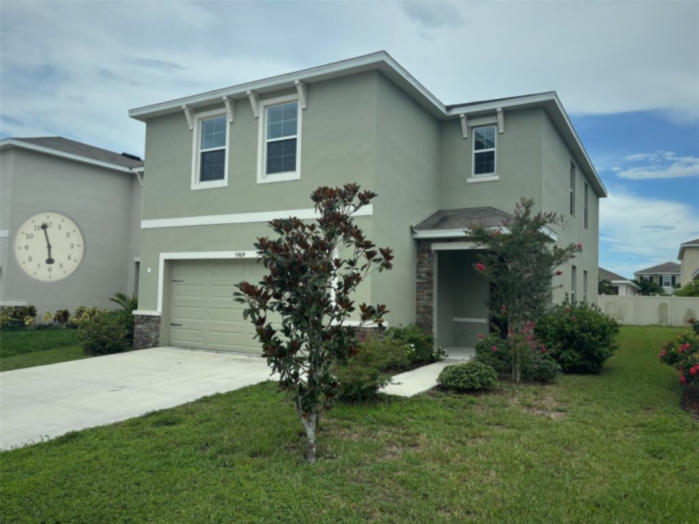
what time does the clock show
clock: 5:58
